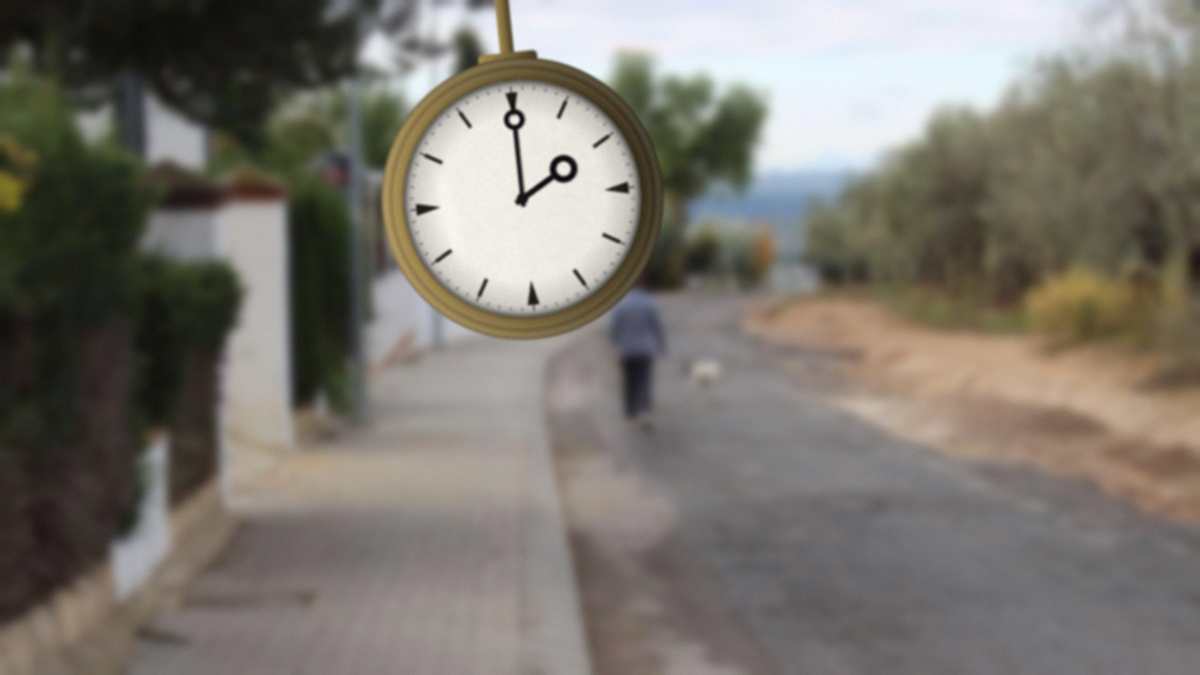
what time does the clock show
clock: 2:00
